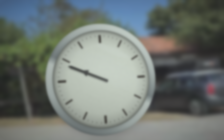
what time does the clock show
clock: 9:49
